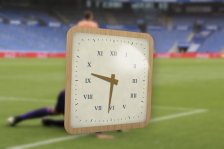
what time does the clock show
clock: 9:31
